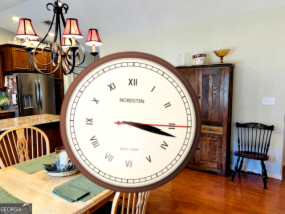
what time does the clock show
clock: 3:17:15
